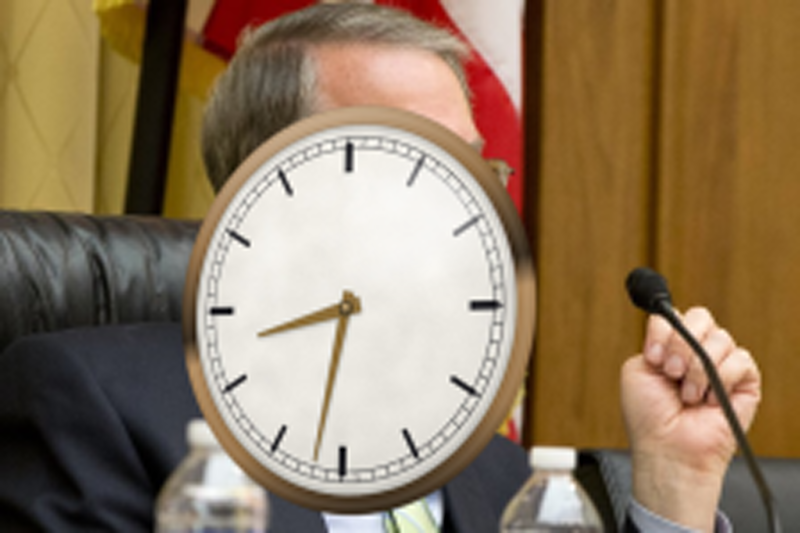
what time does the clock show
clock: 8:32
